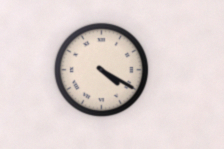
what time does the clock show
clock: 4:20
